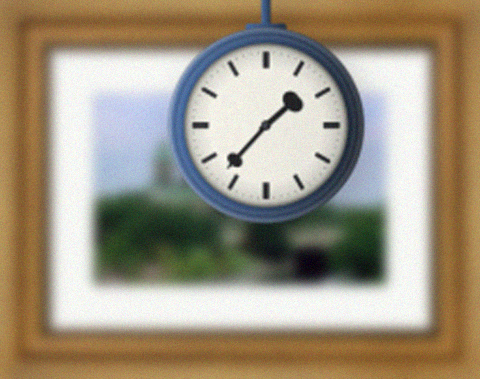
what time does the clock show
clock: 1:37
